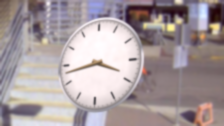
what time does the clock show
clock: 3:43
